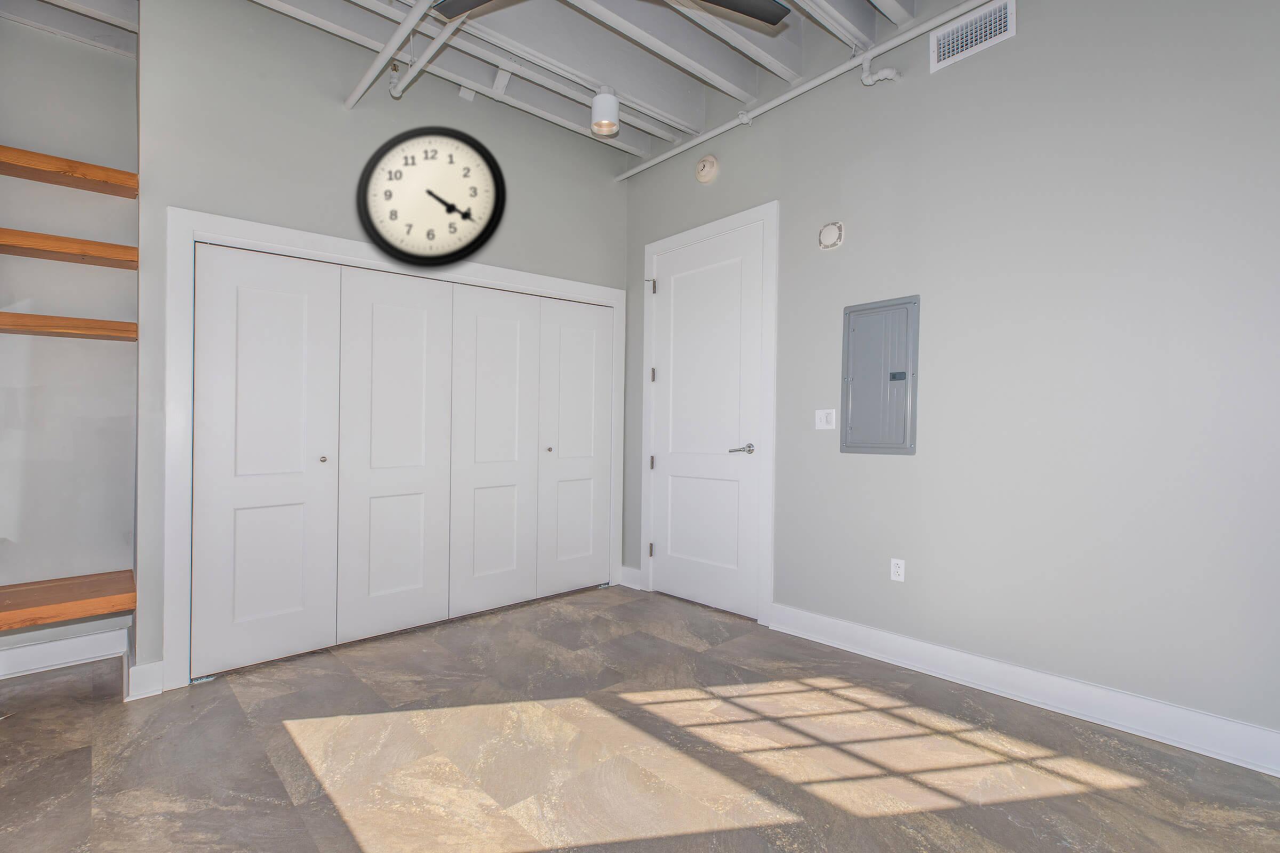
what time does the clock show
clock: 4:21
